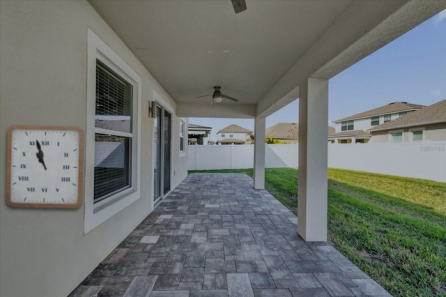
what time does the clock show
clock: 10:57
